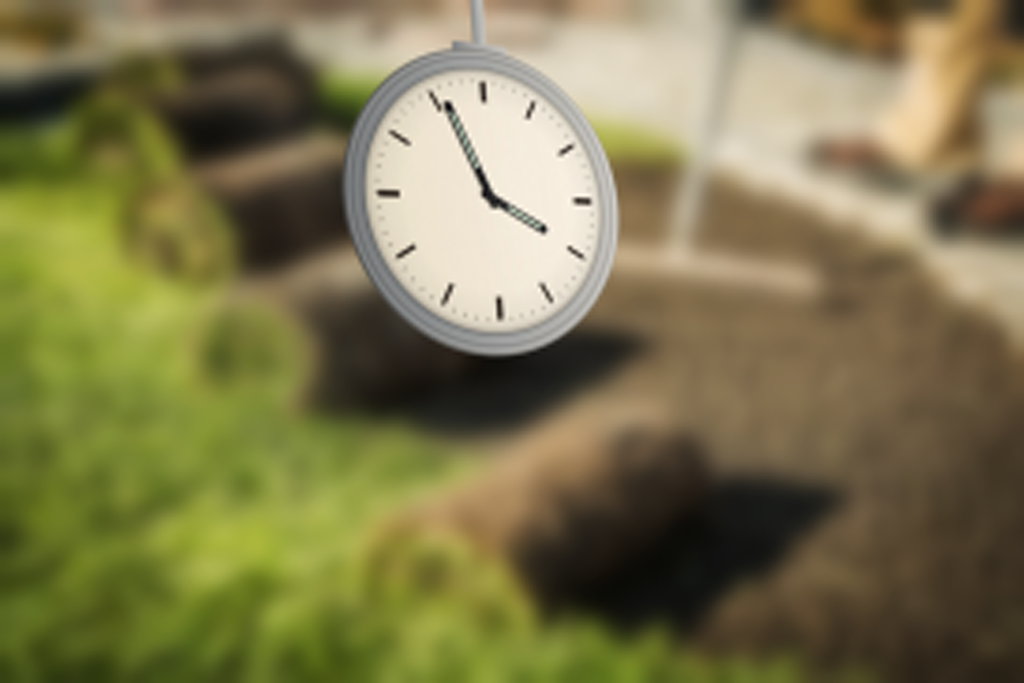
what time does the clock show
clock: 3:56
